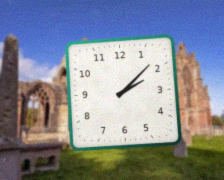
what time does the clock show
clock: 2:08
